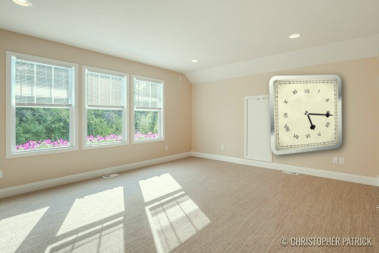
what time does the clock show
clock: 5:16
